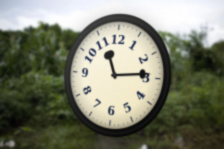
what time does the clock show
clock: 11:14
